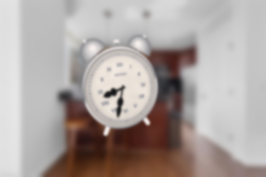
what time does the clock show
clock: 8:33
